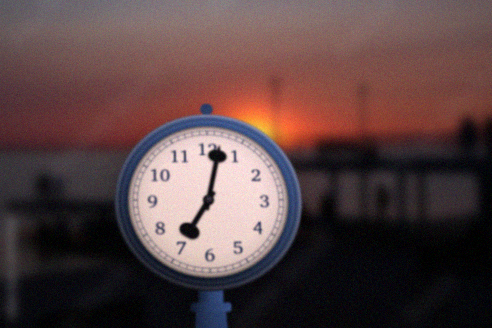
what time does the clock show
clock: 7:02
